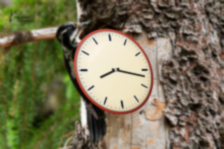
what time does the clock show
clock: 8:17
